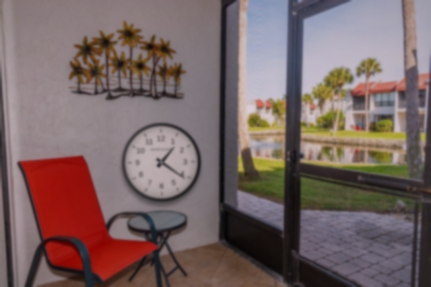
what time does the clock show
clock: 1:21
